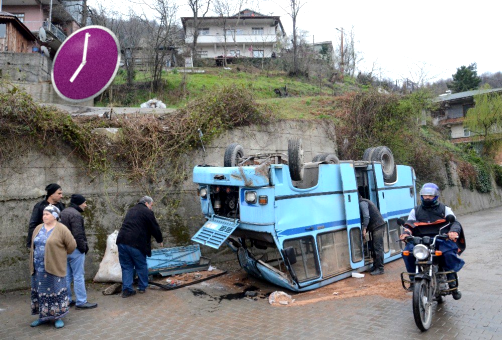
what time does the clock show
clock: 6:59
